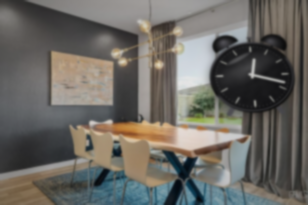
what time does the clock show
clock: 12:18
